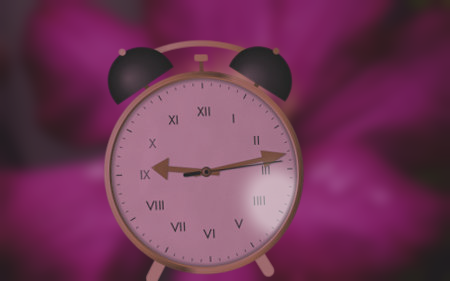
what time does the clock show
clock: 9:13:14
